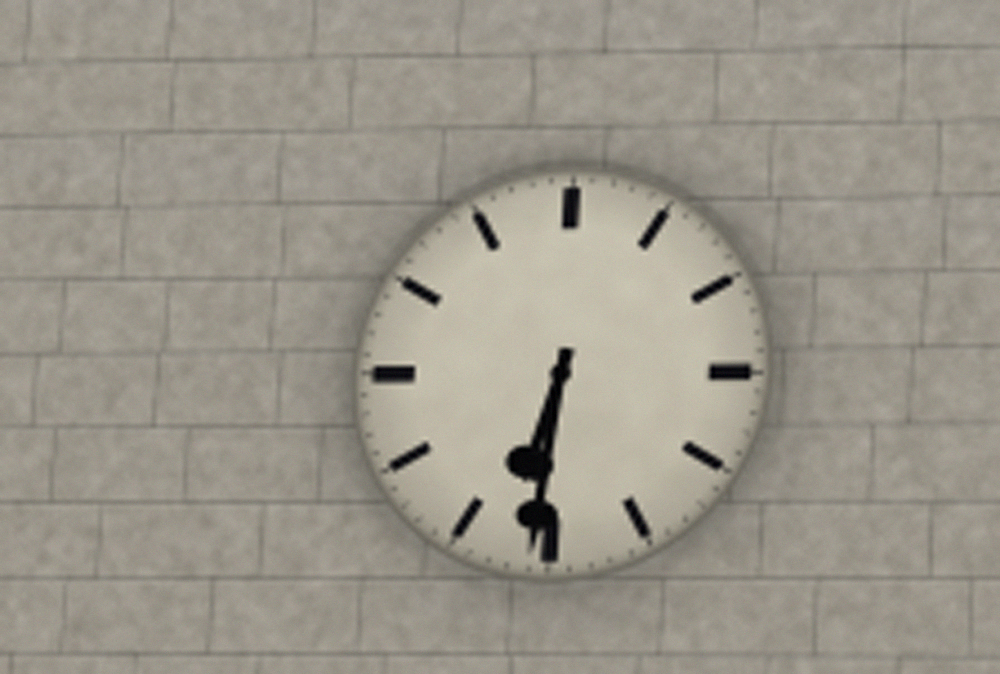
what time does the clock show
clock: 6:31
